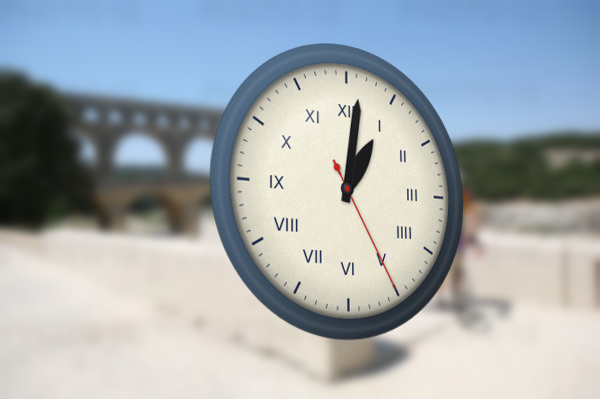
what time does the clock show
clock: 1:01:25
